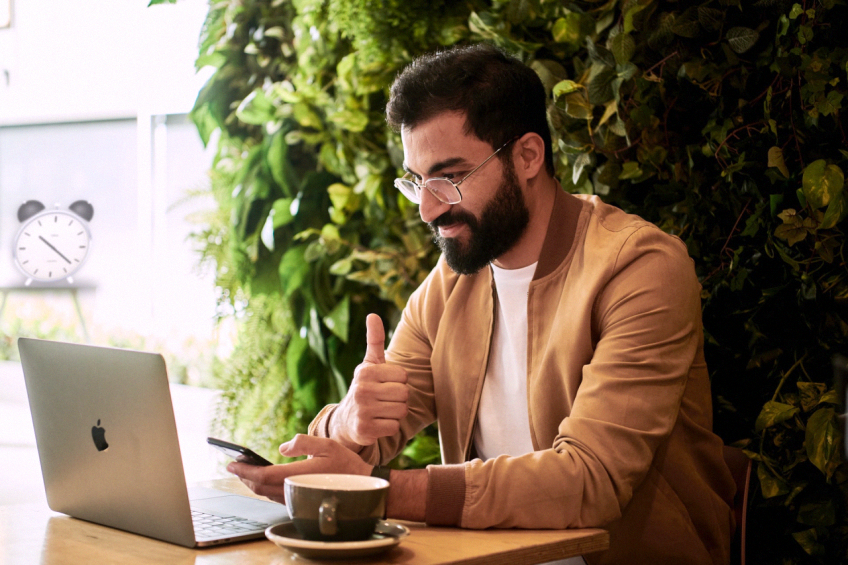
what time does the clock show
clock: 10:22
